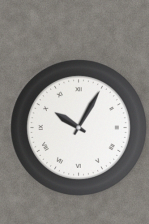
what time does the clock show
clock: 10:05
